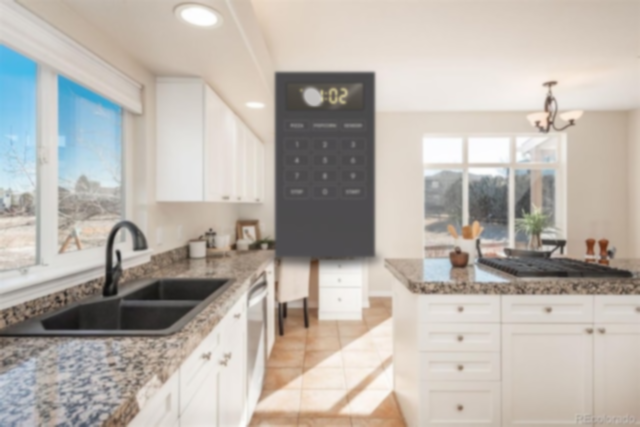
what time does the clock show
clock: 1:02
